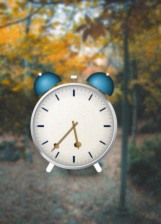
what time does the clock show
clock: 5:37
